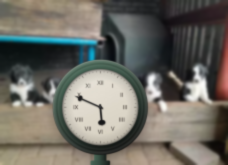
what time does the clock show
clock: 5:49
